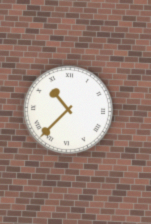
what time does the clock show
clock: 10:37
